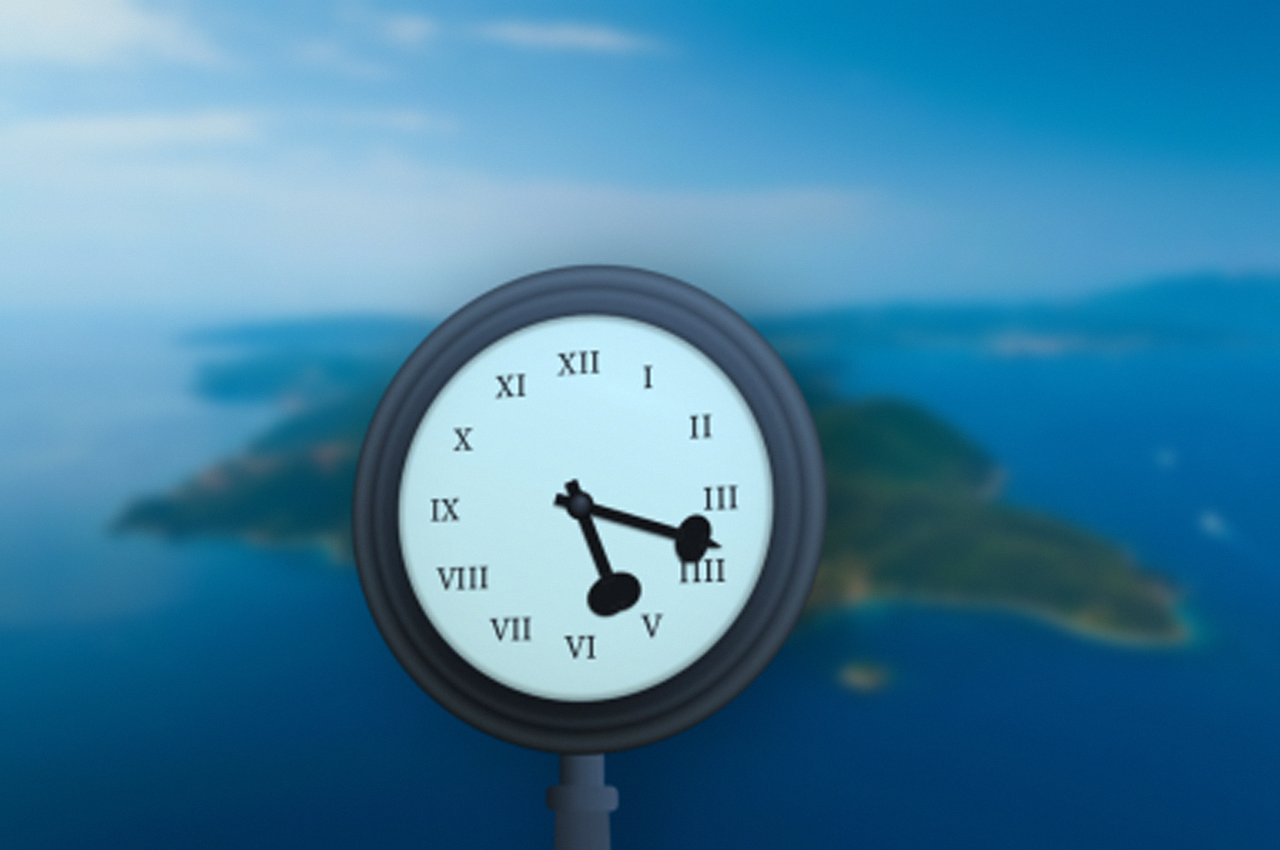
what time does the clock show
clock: 5:18
